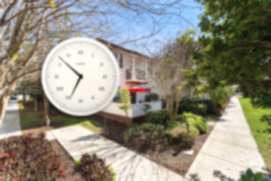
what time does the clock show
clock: 6:52
